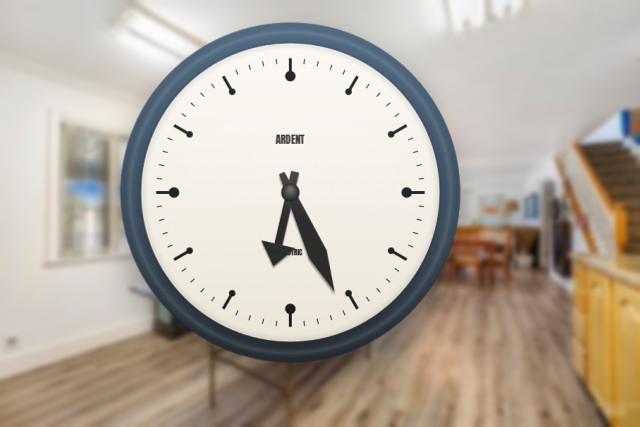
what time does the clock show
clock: 6:26
